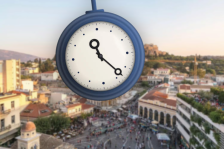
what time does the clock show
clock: 11:23
